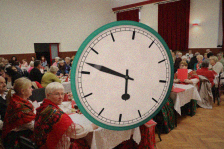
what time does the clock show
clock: 5:47
